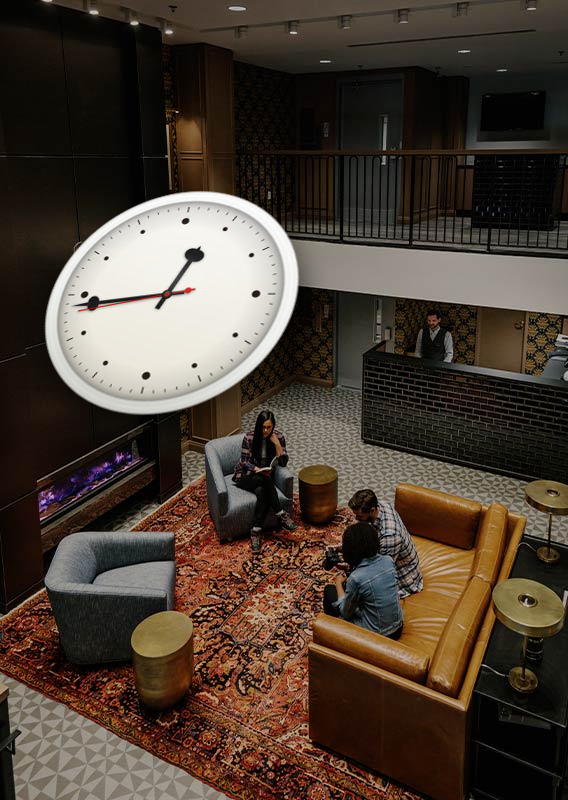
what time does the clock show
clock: 12:43:43
